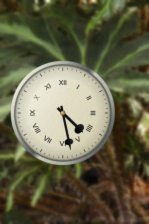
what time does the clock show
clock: 4:28
